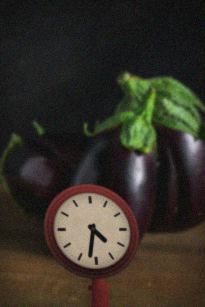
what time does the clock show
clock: 4:32
